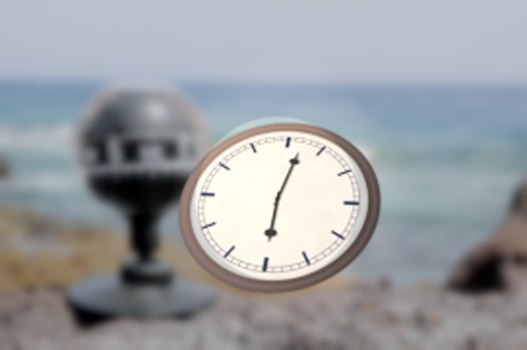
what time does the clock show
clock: 6:02
